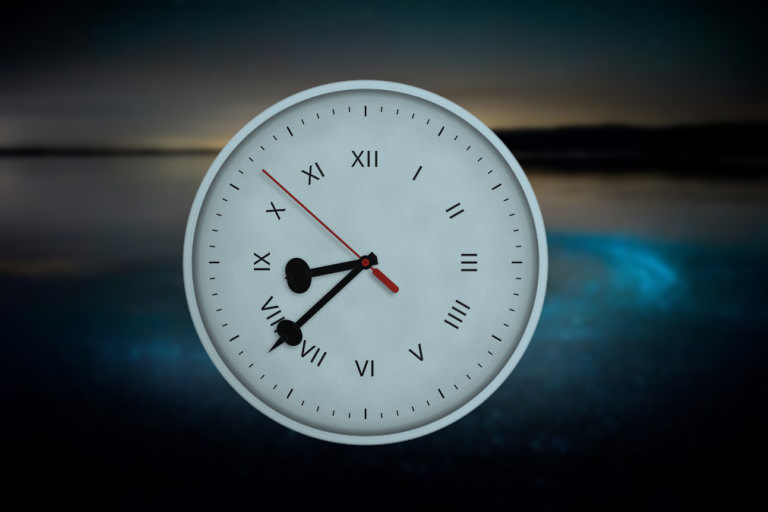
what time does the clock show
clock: 8:37:52
